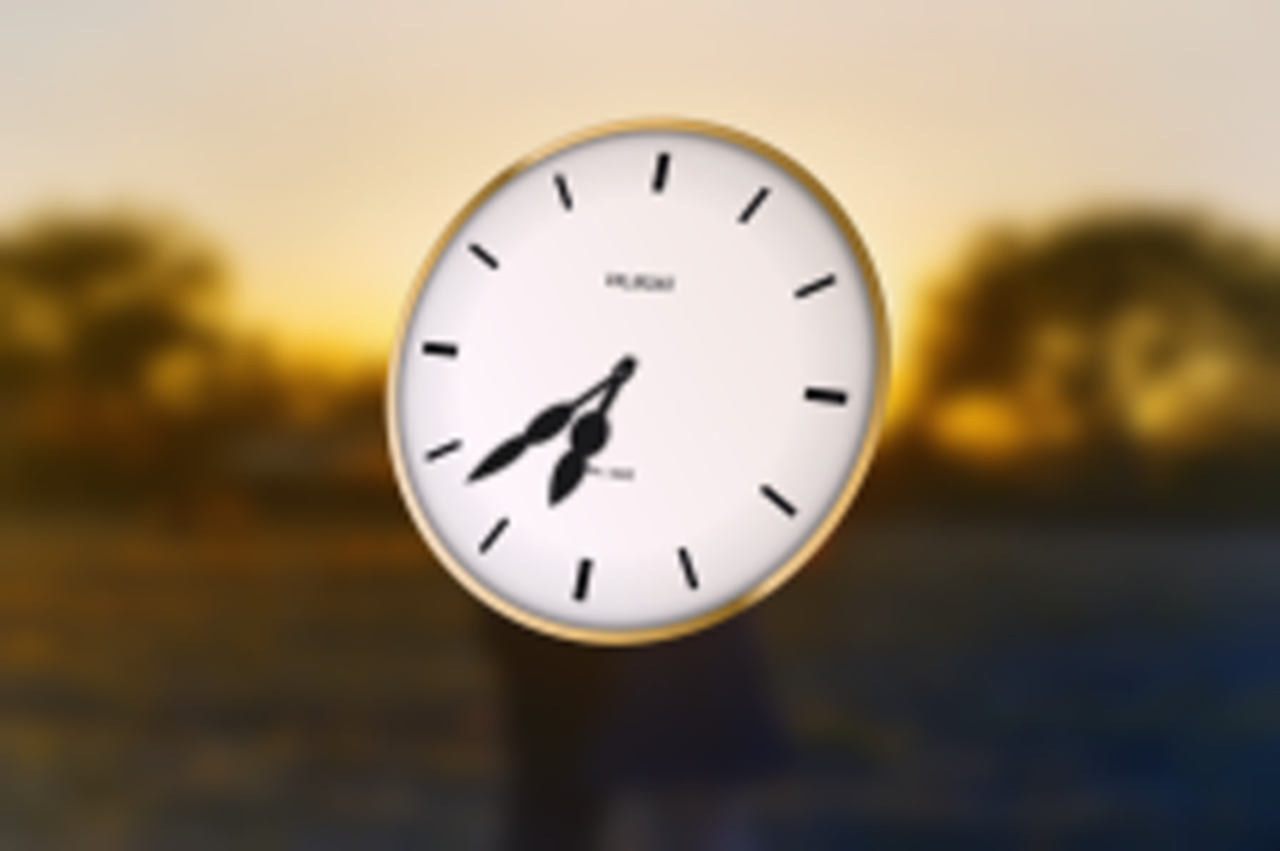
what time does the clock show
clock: 6:38
